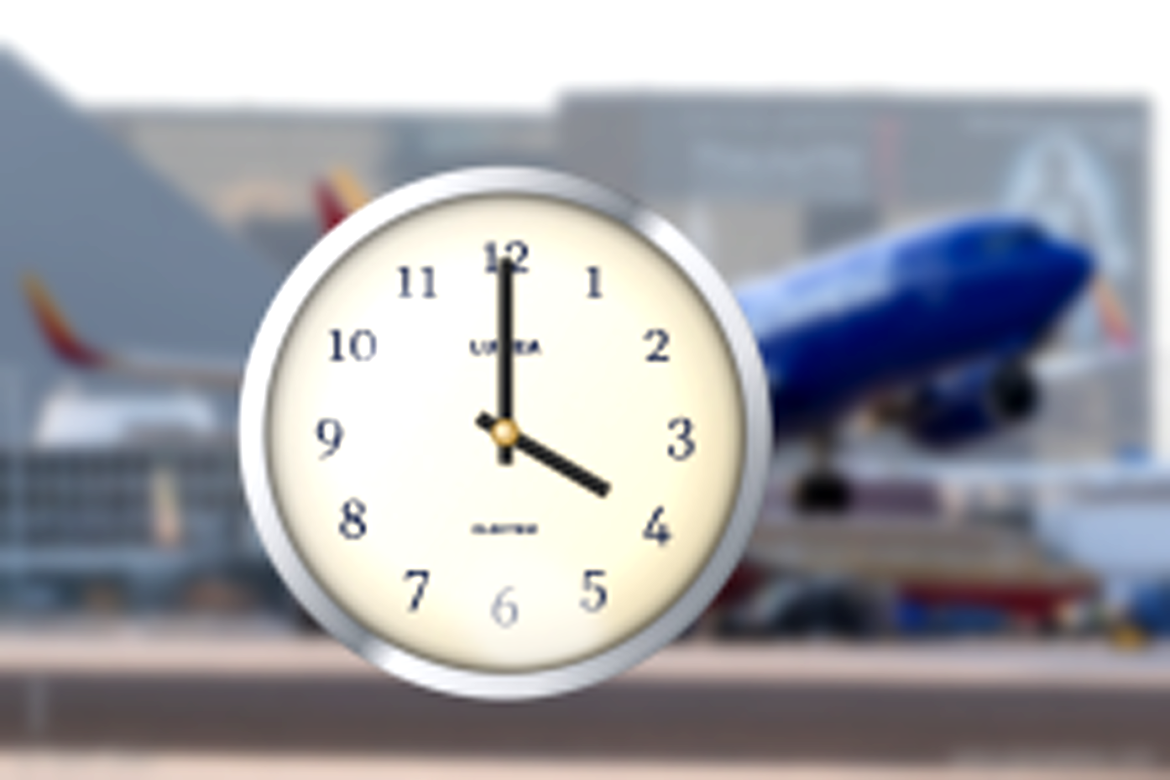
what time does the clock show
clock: 4:00
